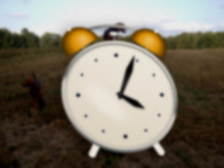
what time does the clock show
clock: 4:04
